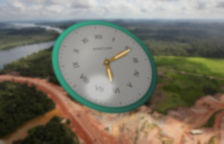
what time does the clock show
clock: 6:11
